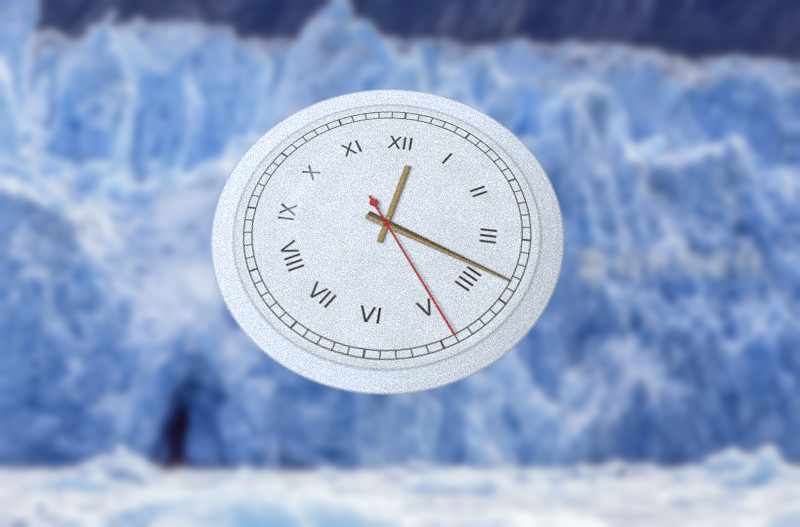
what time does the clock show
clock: 12:18:24
